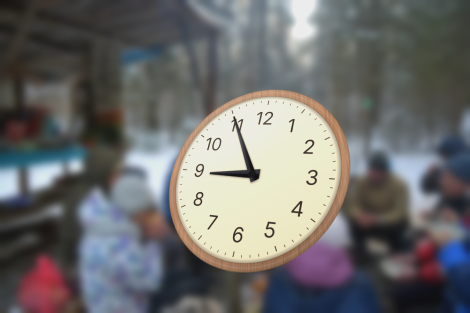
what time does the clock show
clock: 8:55
